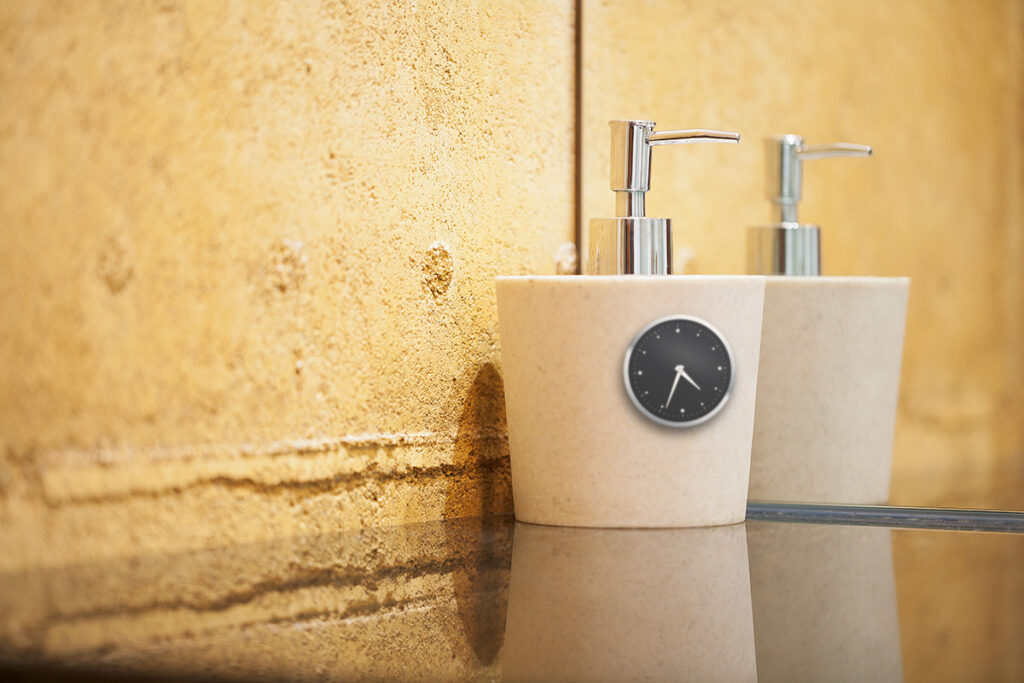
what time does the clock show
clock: 4:34
